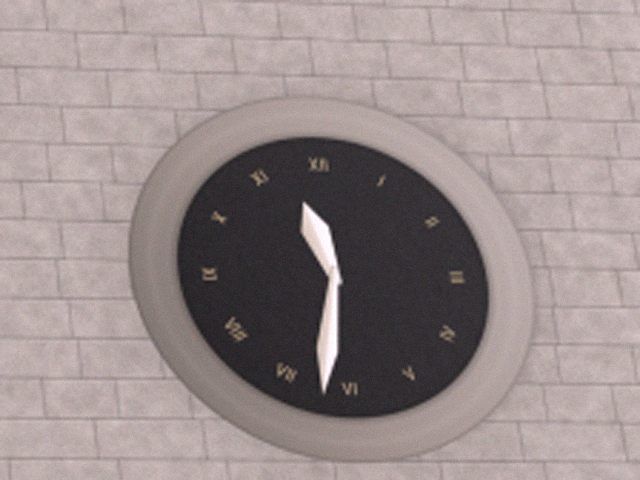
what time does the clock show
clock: 11:32
